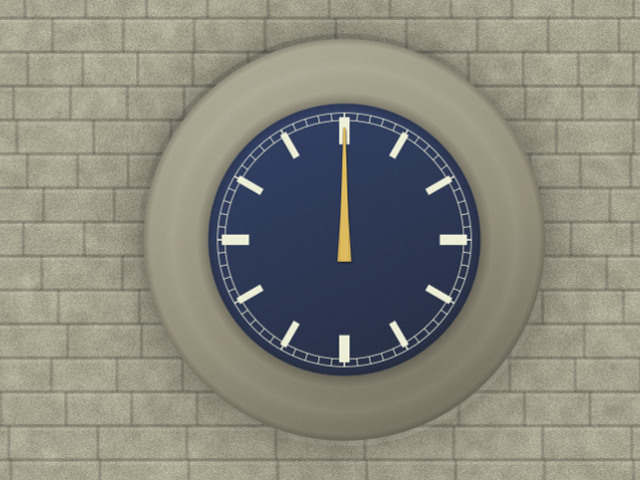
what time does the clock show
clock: 12:00
